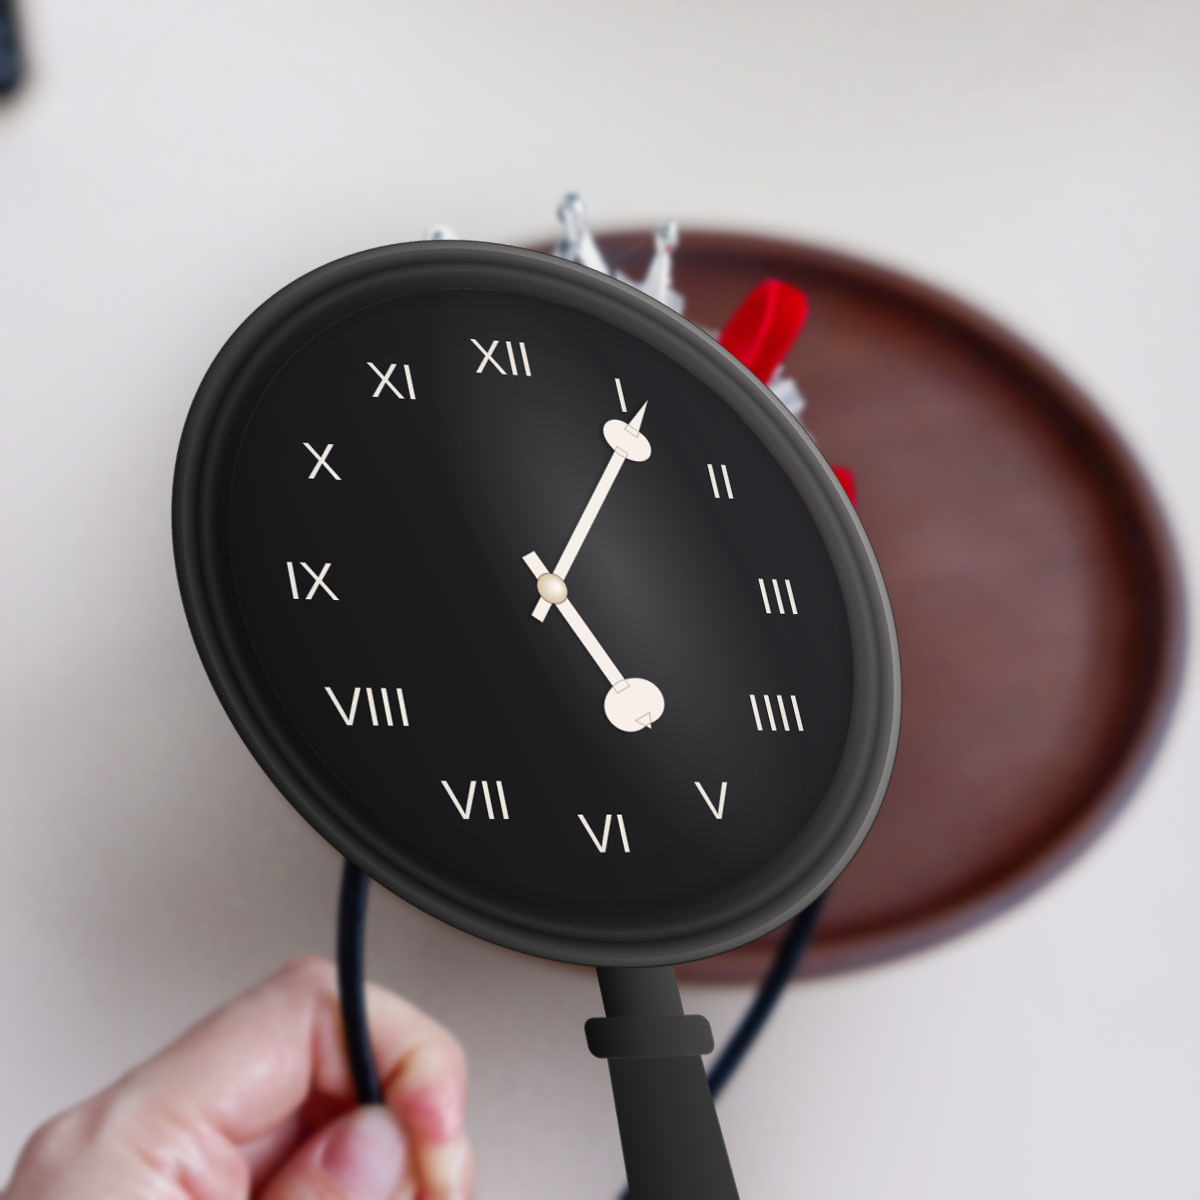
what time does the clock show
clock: 5:06
